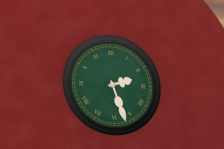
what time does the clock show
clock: 2:27
